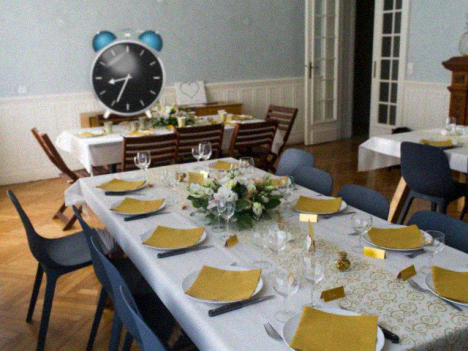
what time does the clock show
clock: 8:34
